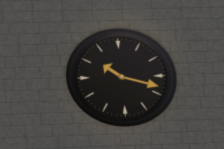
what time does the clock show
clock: 10:18
